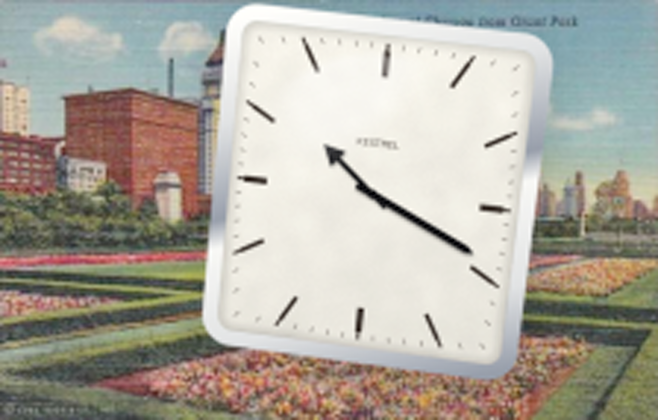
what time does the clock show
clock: 10:19
